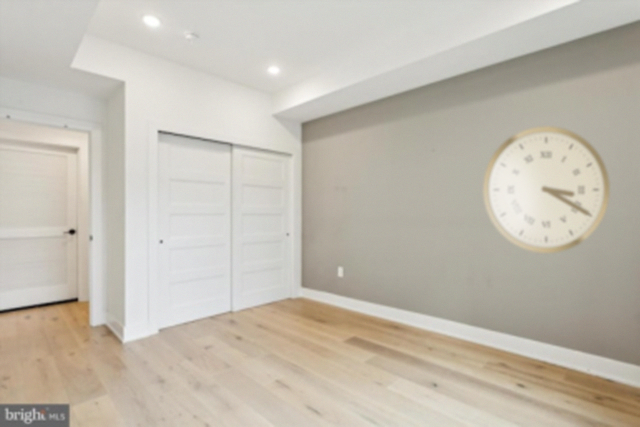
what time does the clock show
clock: 3:20
